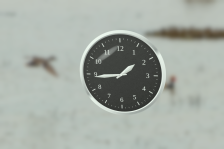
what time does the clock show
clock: 1:44
